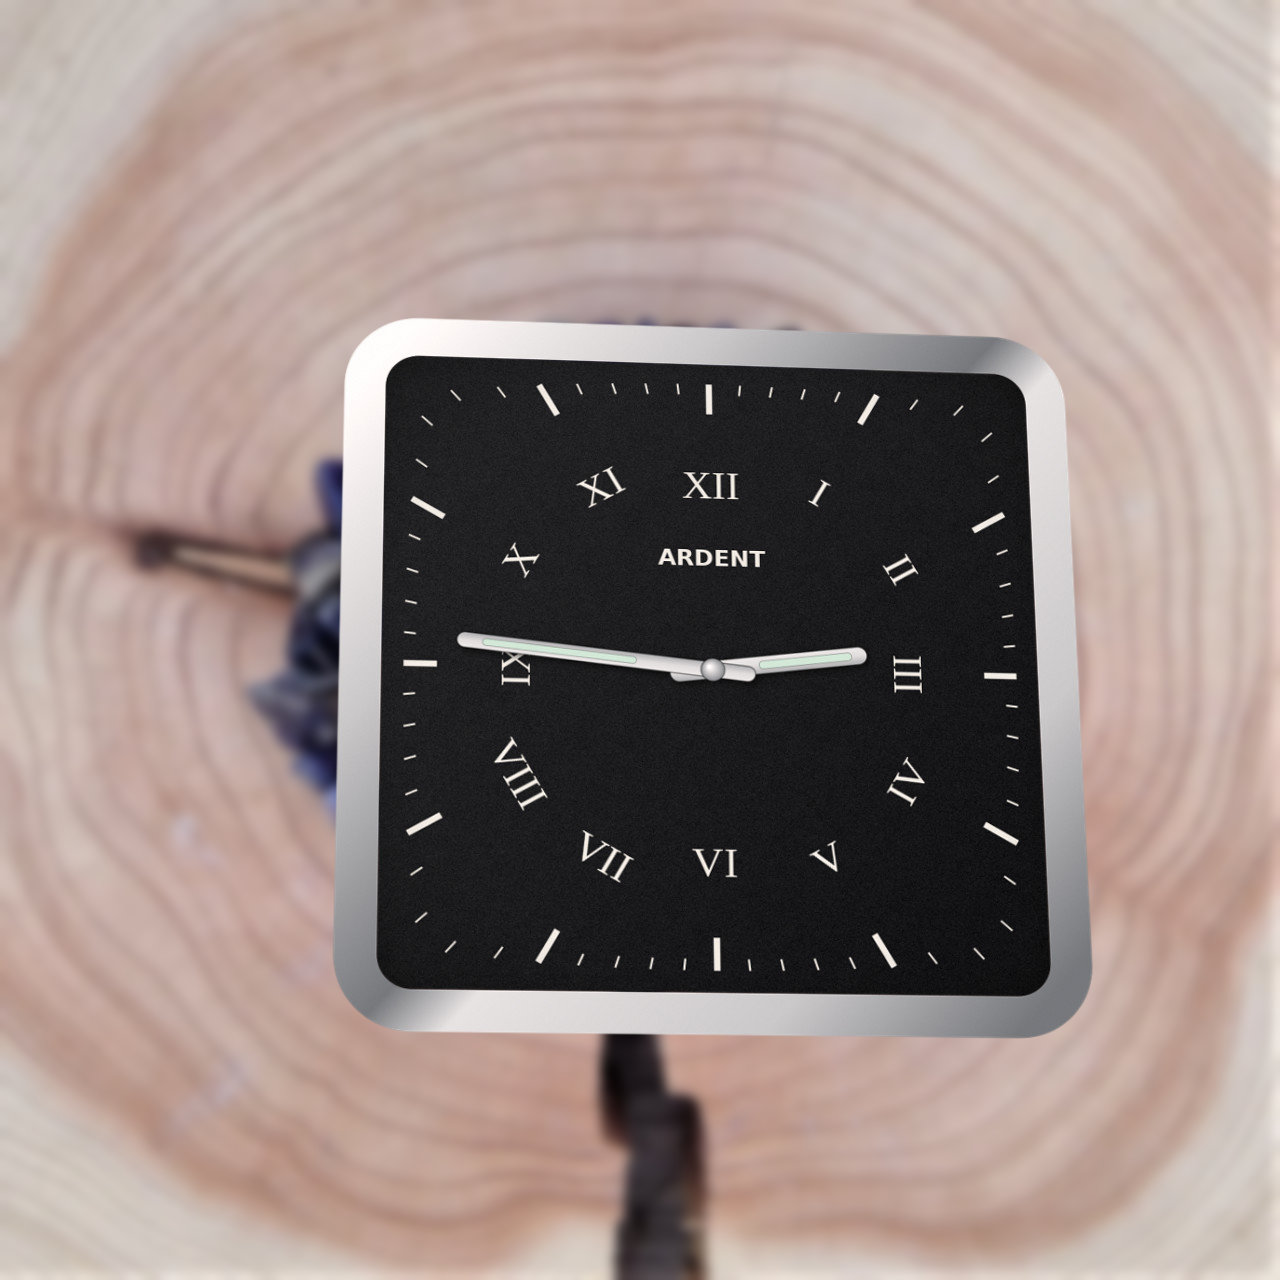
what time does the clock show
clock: 2:46
